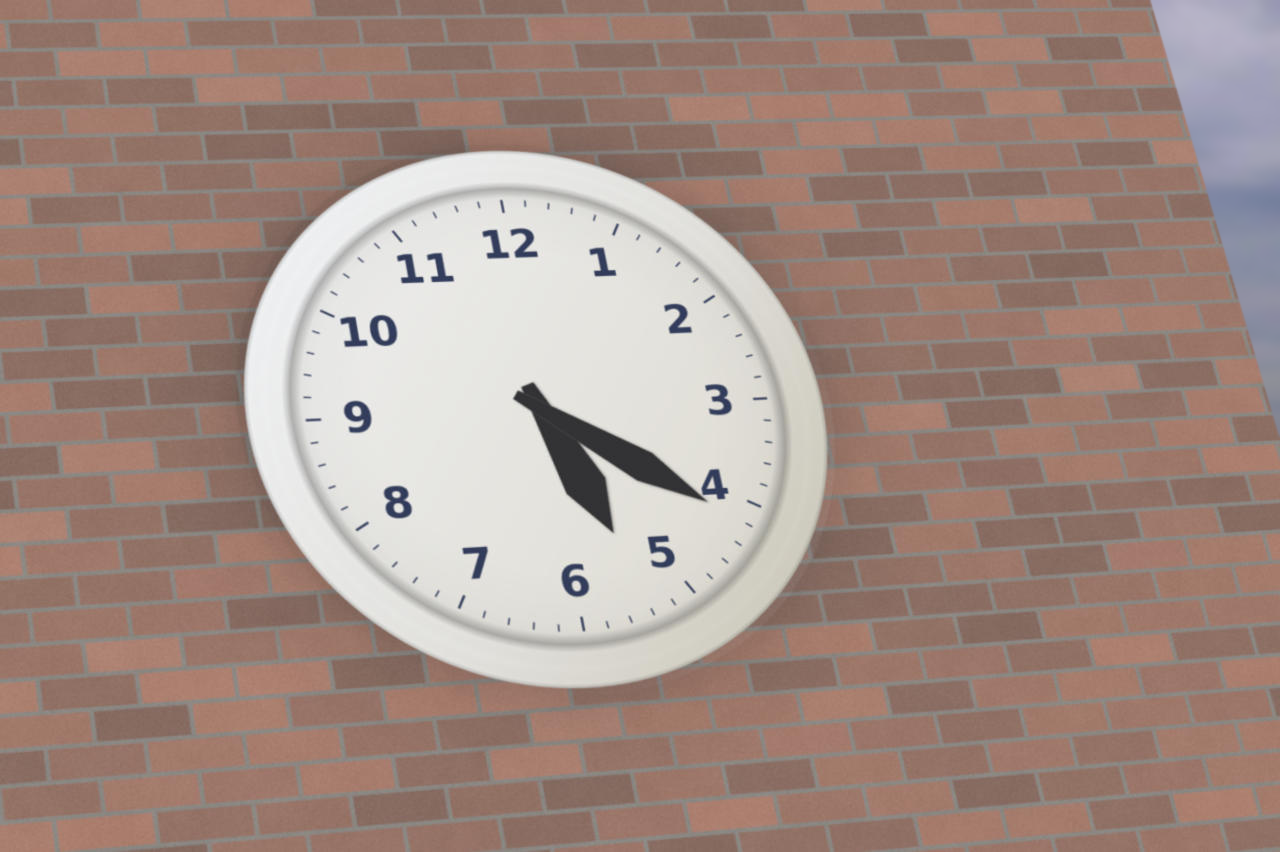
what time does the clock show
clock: 5:21
